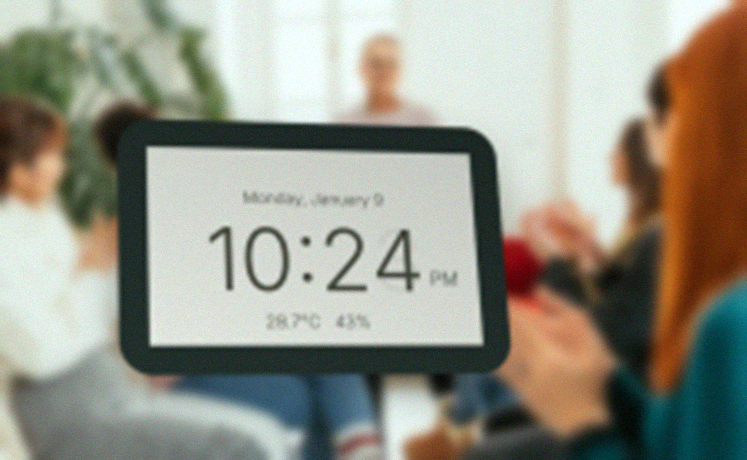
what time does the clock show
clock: 10:24
